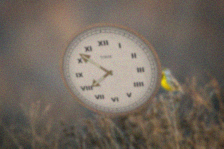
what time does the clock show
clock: 7:52
